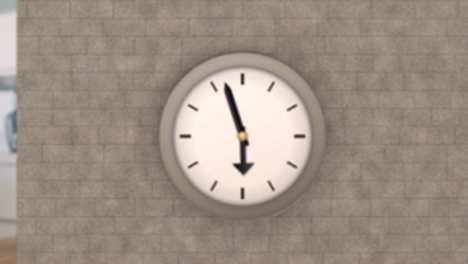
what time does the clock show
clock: 5:57
